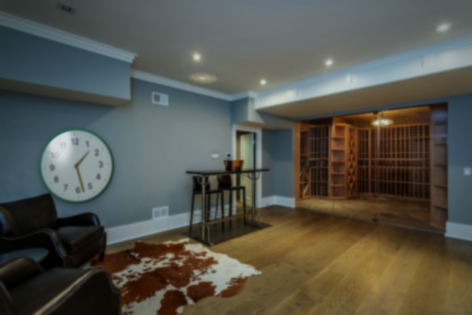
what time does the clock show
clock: 1:28
